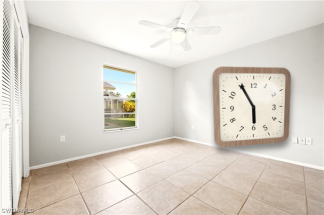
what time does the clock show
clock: 5:55
